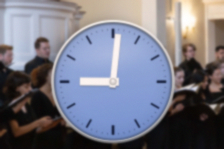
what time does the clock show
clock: 9:01
